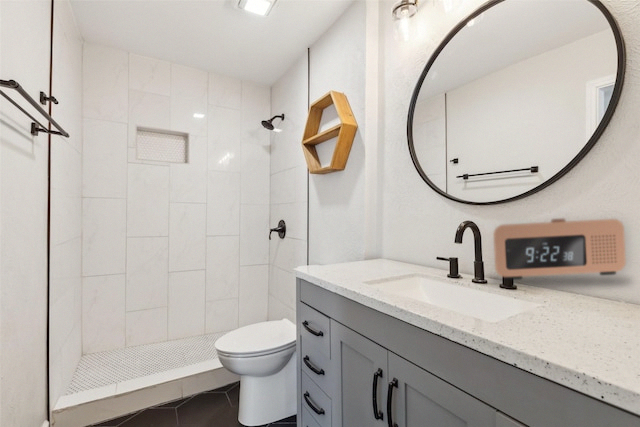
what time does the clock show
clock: 9:22
